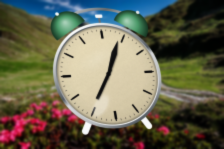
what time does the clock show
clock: 7:04
